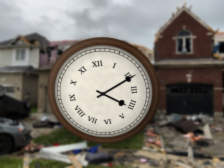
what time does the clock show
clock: 4:11
